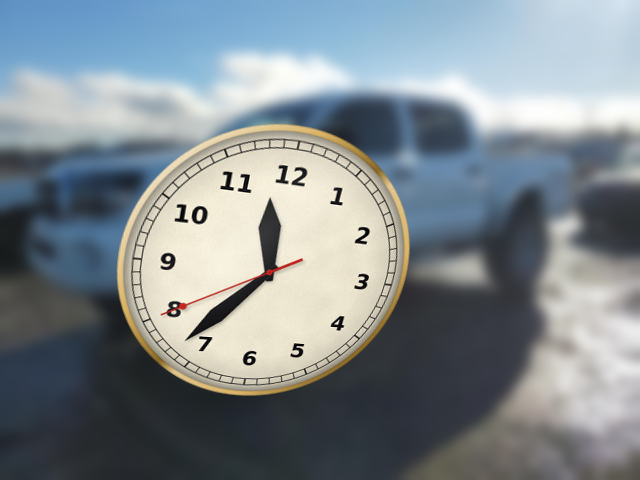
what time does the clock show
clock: 11:36:40
